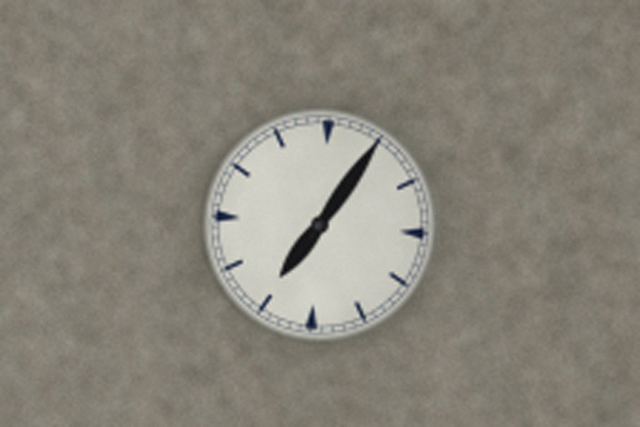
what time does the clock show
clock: 7:05
